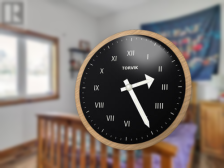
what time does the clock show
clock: 2:25
